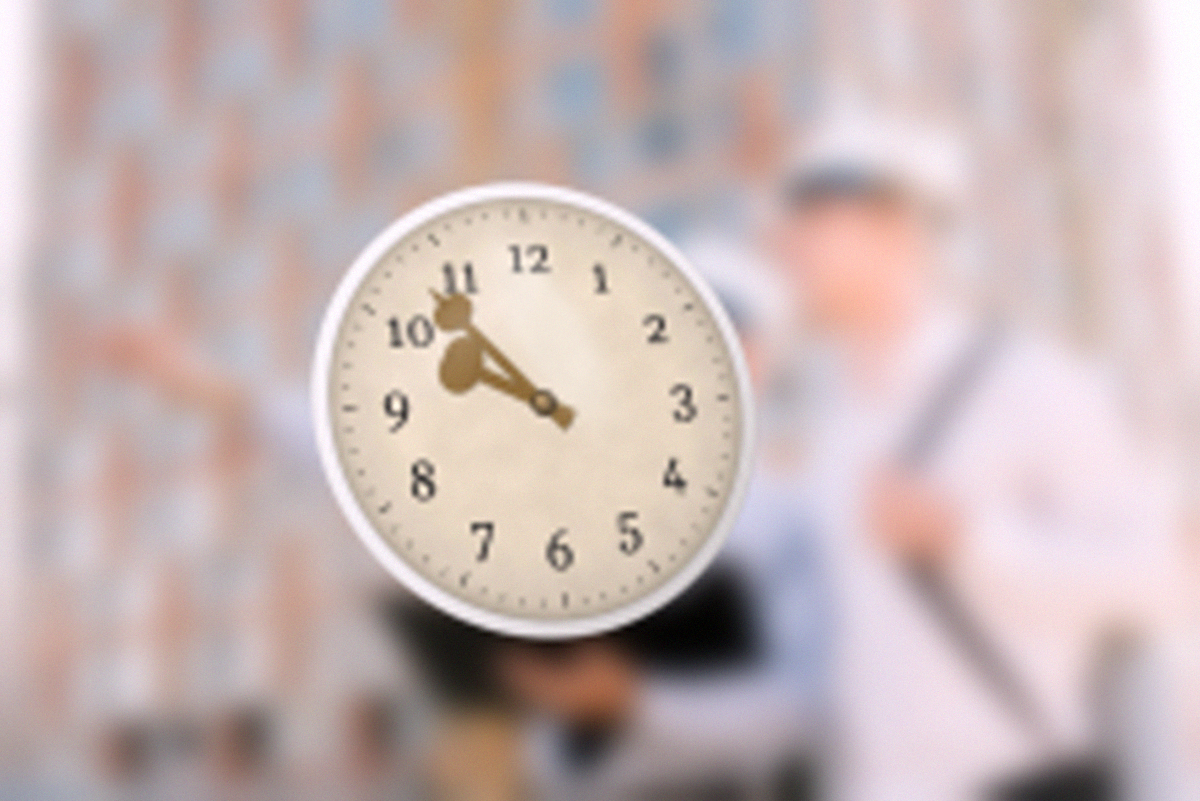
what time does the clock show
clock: 9:53
